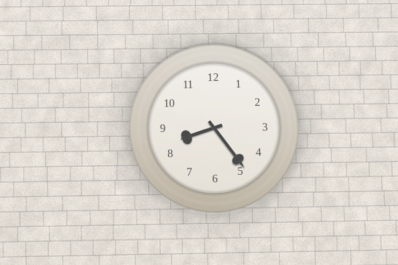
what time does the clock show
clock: 8:24
